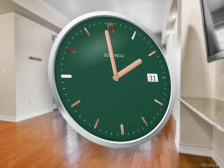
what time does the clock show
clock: 1:59
